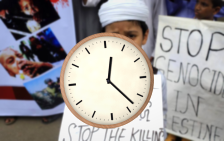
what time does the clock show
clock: 12:23
